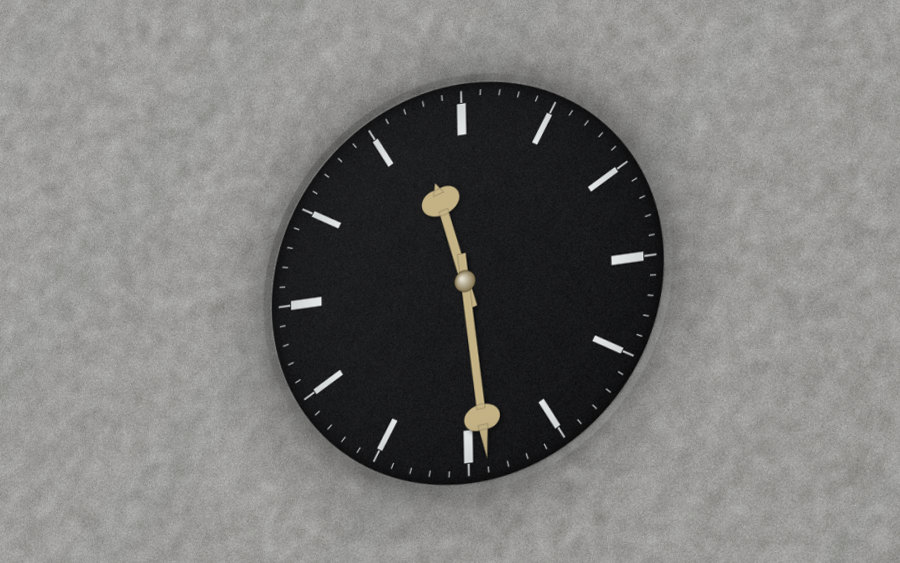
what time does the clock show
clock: 11:29
